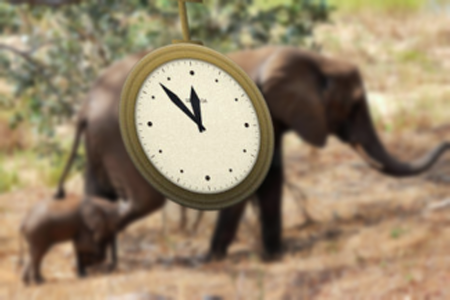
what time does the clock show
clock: 11:53
